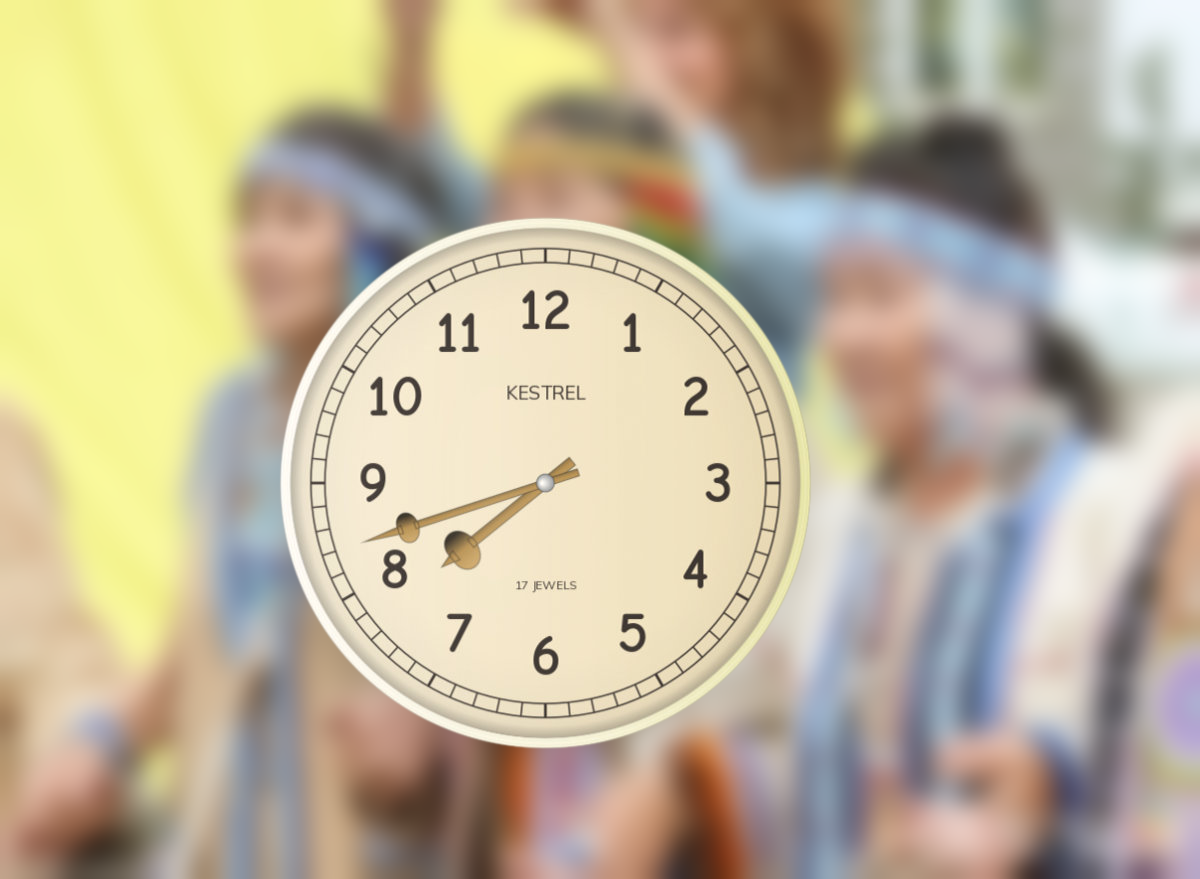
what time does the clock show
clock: 7:42
